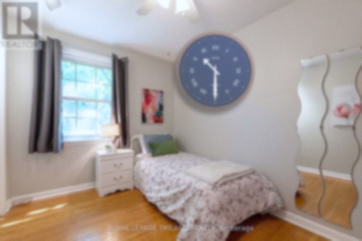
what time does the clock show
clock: 10:30
